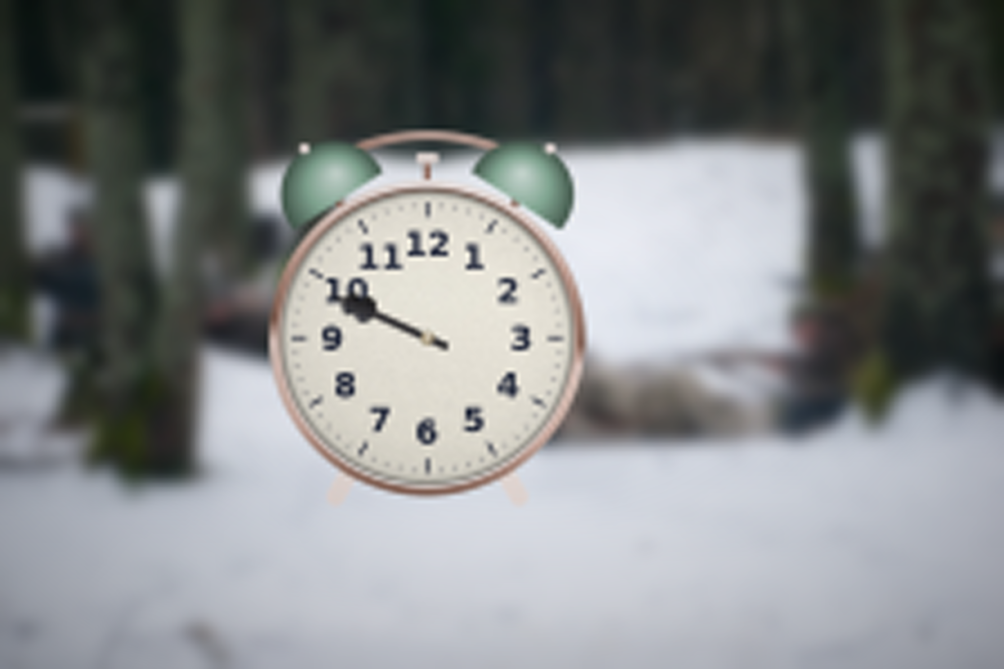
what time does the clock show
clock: 9:49
